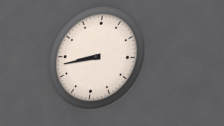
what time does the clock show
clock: 8:43
